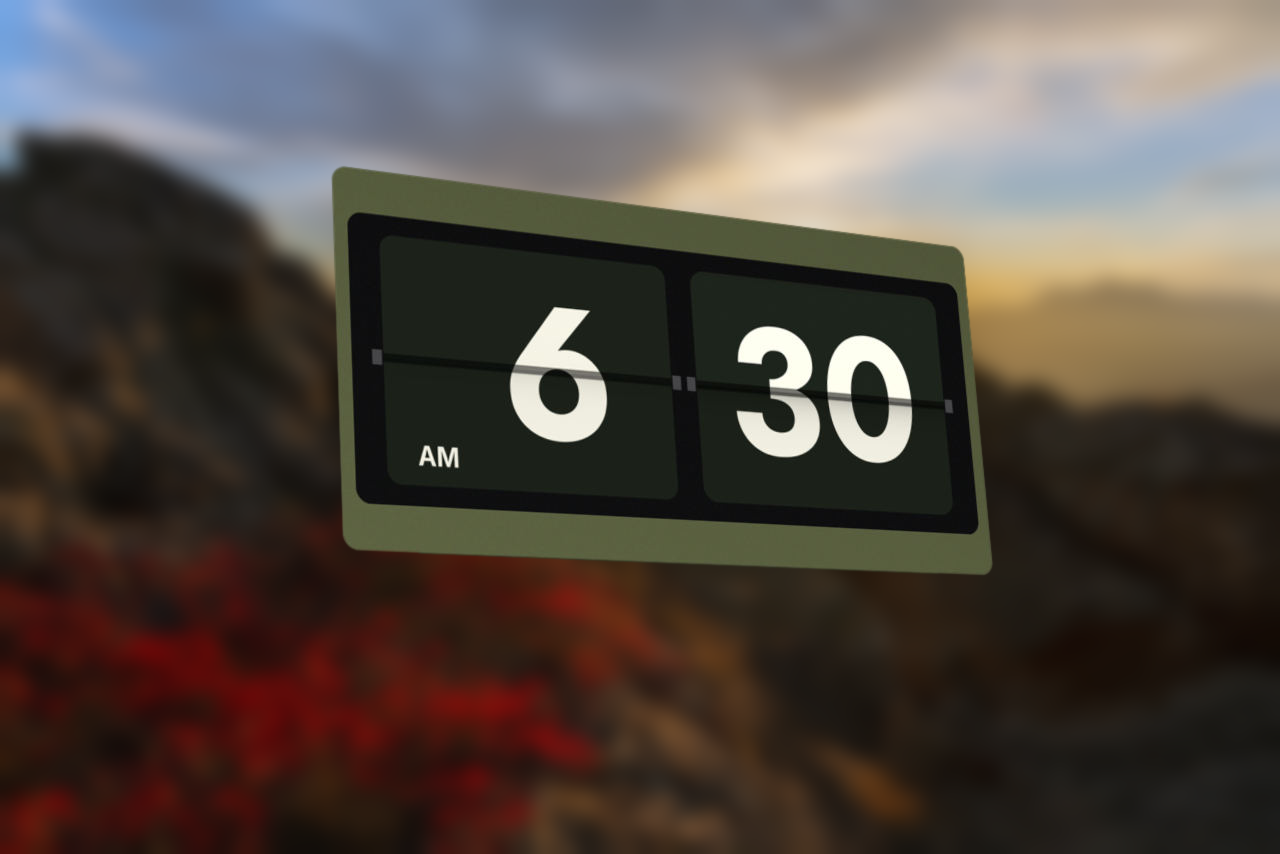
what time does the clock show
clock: 6:30
